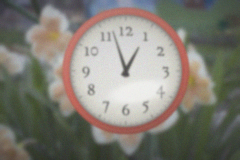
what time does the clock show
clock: 12:57
